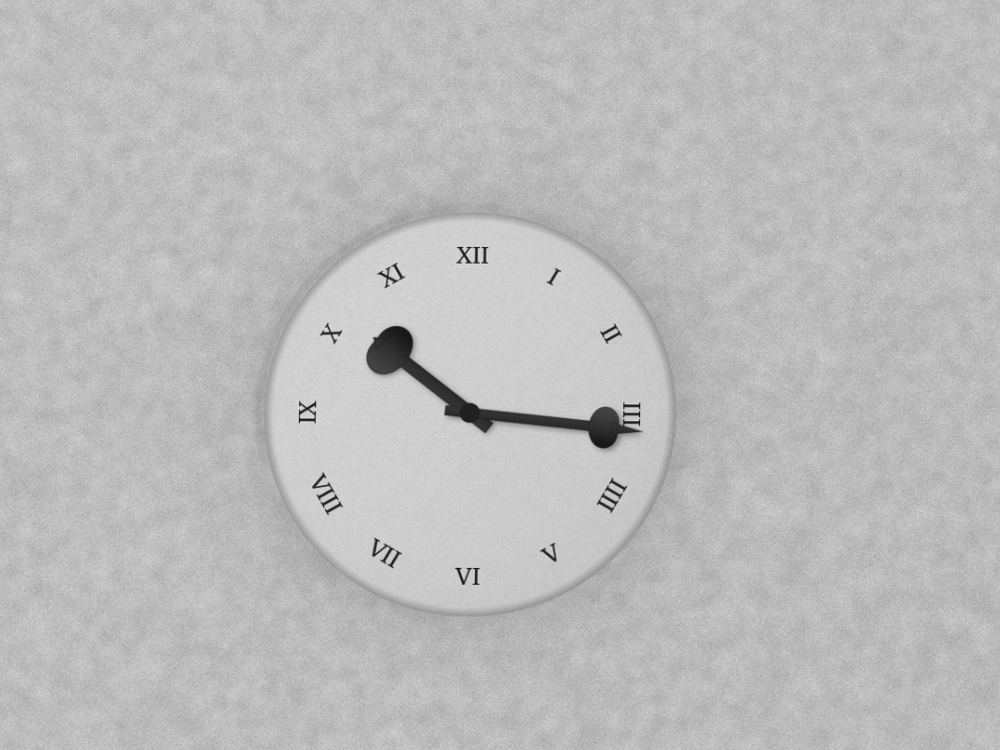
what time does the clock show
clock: 10:16
